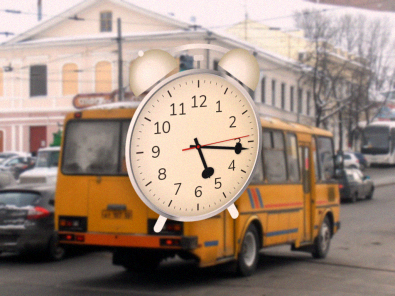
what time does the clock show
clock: 5:16:14
